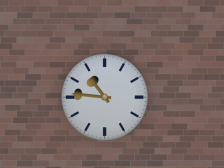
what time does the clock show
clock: 10:46
